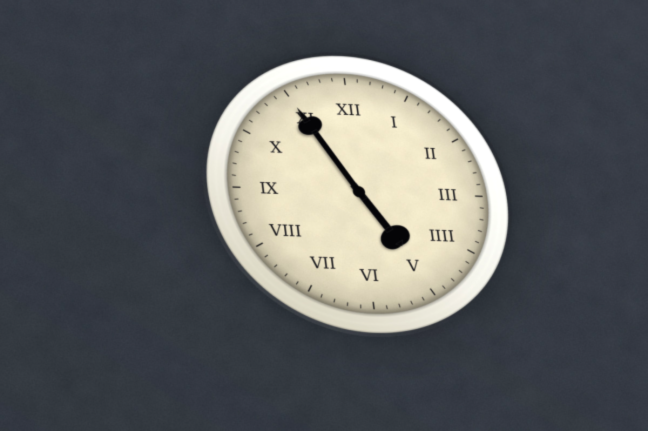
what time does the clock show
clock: 4:55
